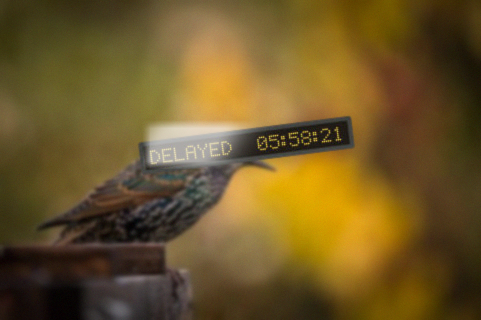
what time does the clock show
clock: 5:58:21
